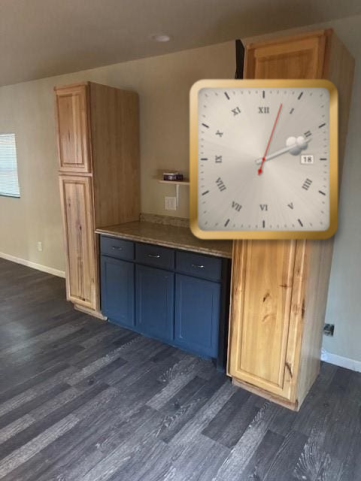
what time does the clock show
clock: 2:11:03
